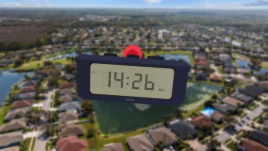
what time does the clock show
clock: 14:26
